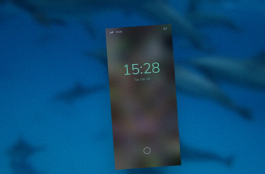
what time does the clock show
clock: 15:28
